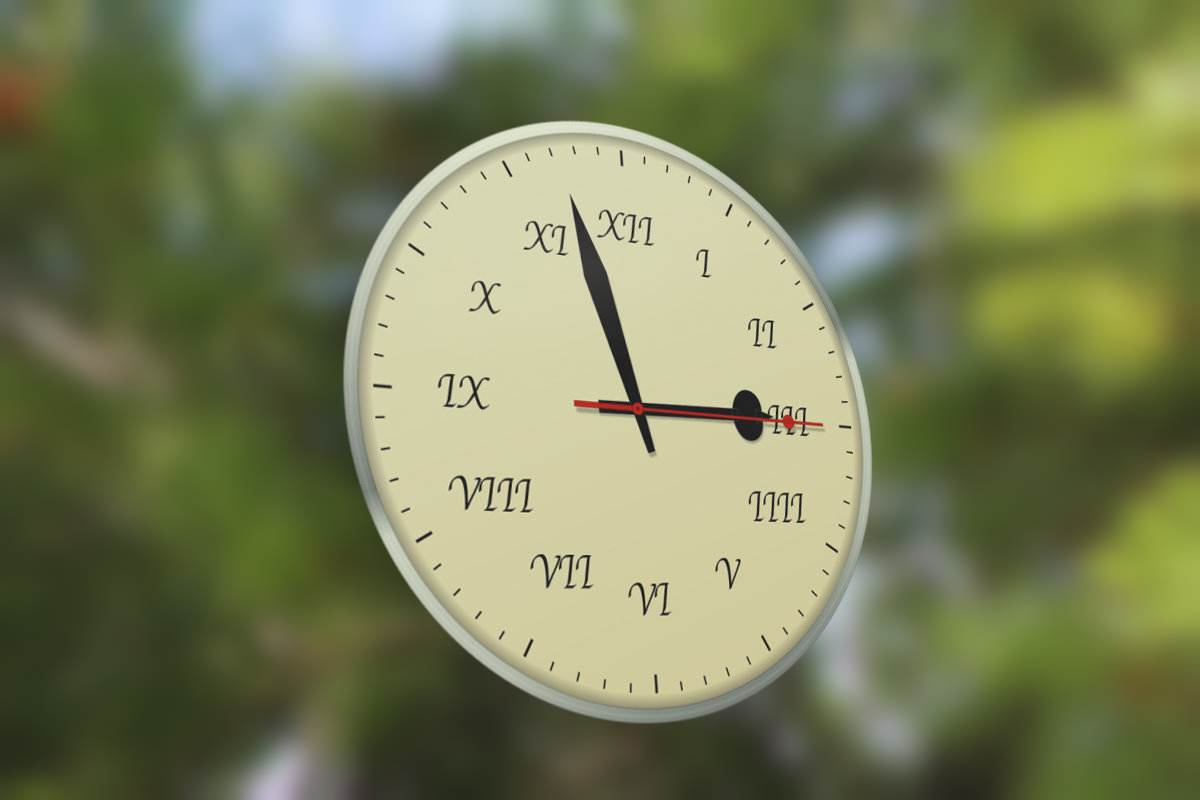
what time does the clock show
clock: 2:57:15
